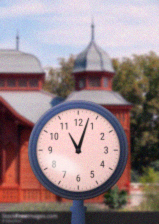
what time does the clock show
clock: 11:03
